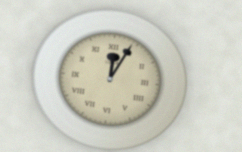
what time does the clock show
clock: 12:04
